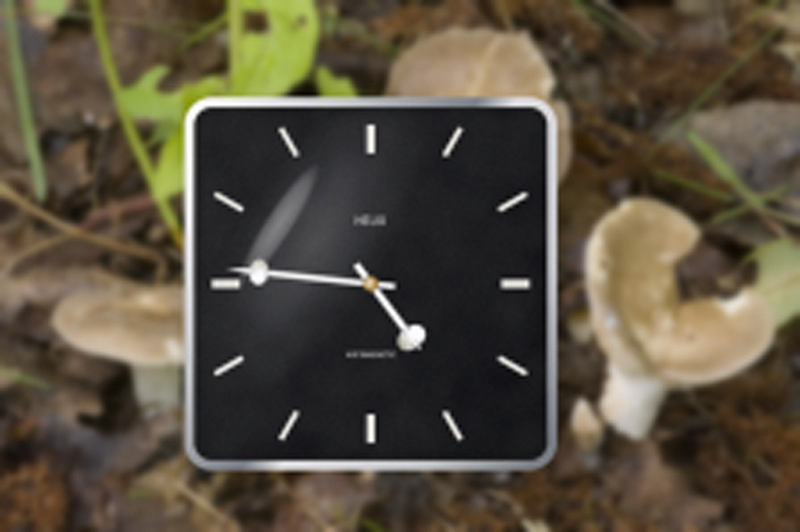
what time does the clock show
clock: 4:46
